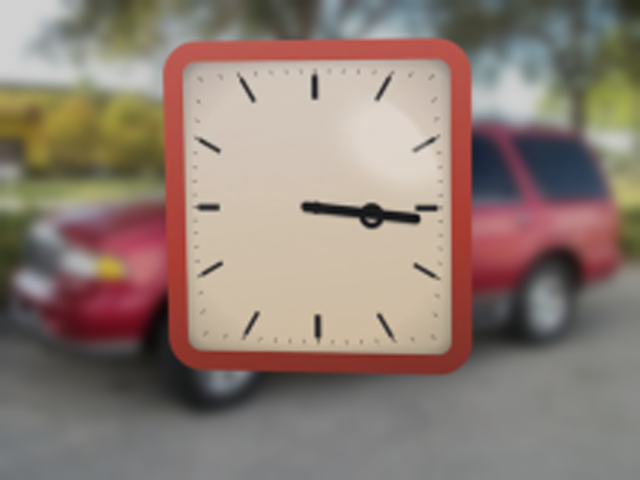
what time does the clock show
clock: 3:16
